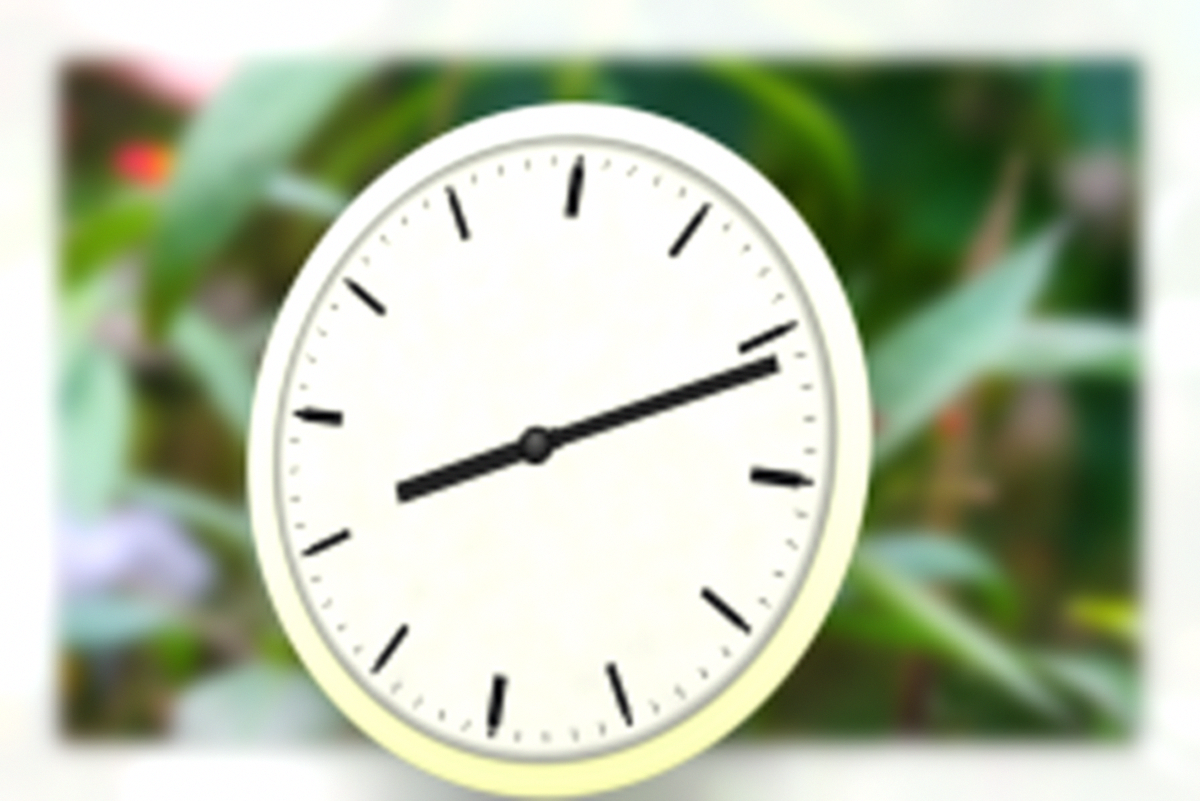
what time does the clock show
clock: 8:11
